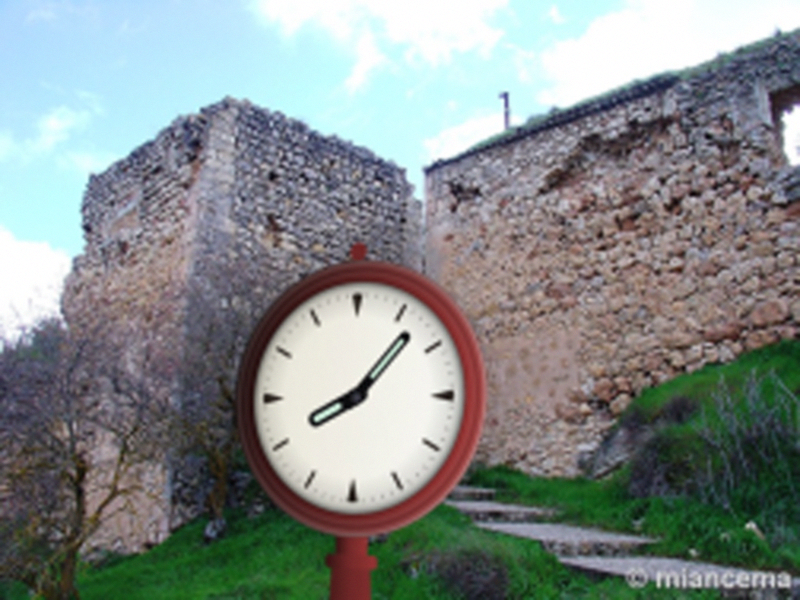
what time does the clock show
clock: 8:07
